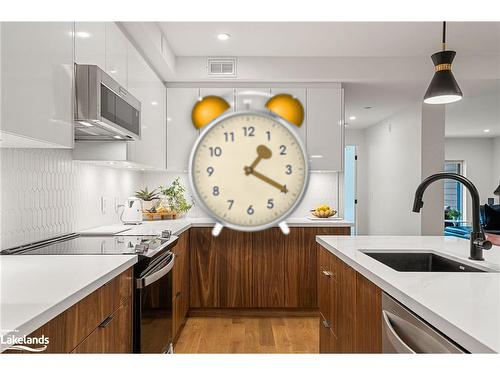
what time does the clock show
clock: 1:20
